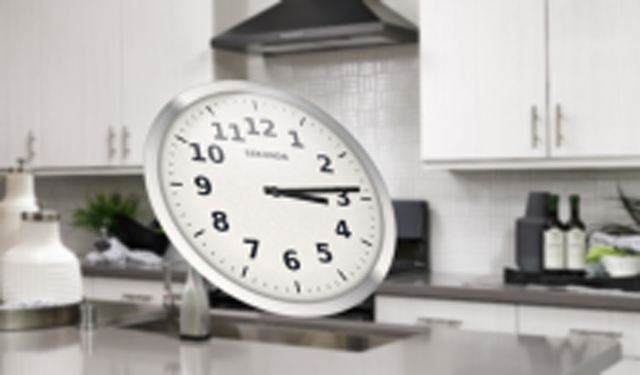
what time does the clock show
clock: 3:14
